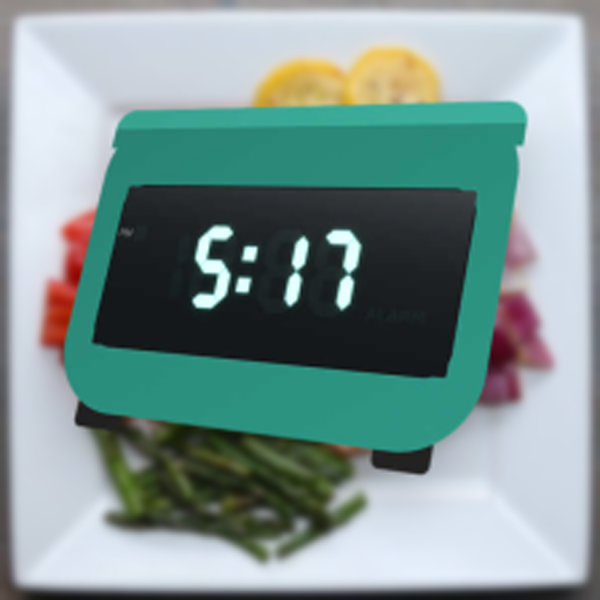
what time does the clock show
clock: 5:17
